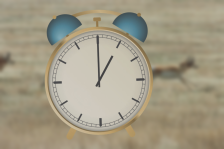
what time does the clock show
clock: 1:00
